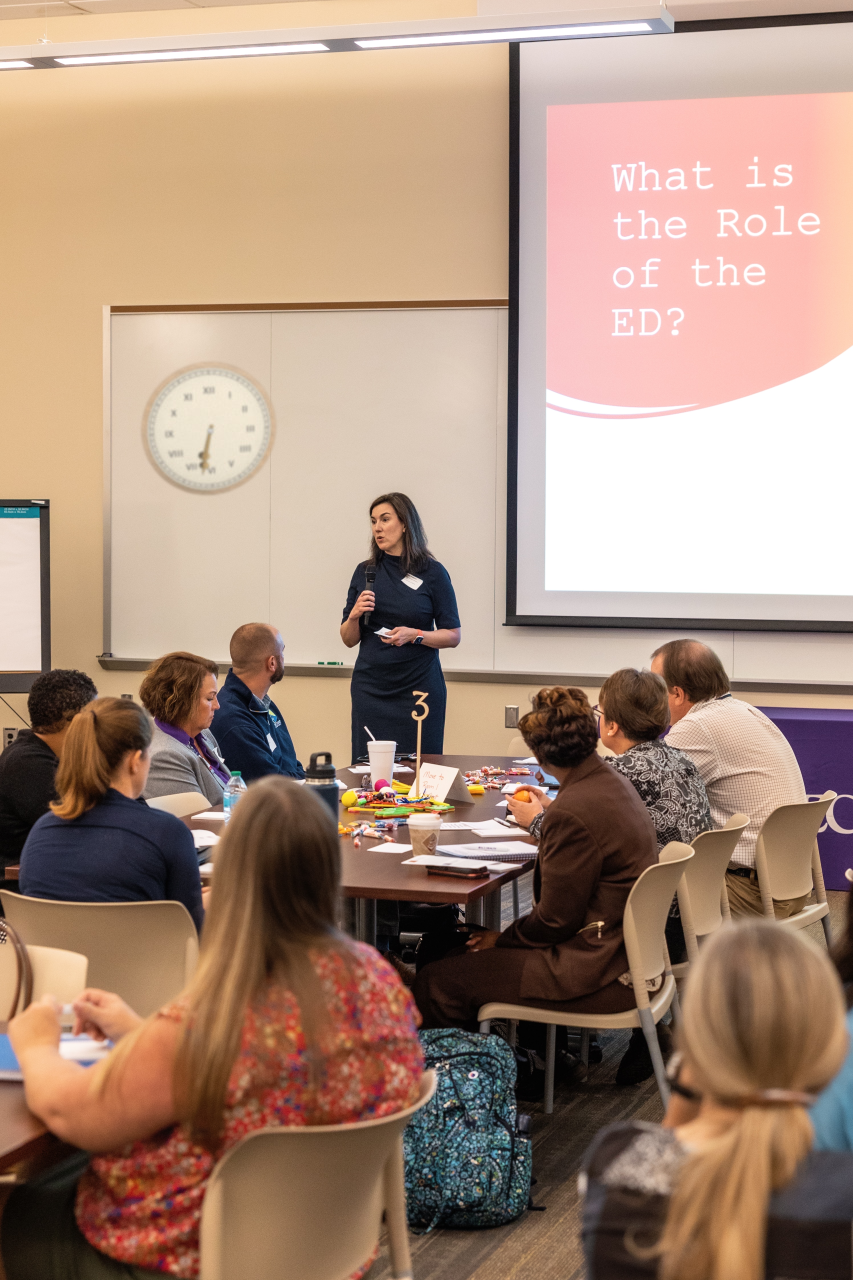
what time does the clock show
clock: 6:32
